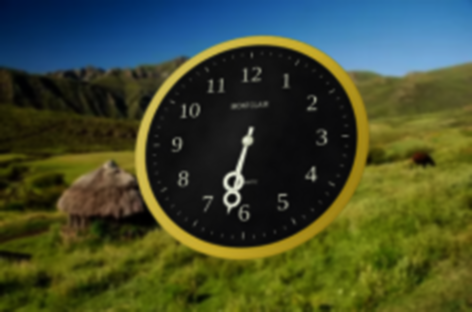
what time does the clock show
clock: 6:32
